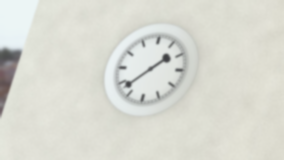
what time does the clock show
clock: 1:38
